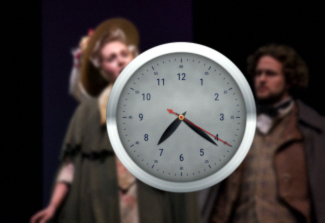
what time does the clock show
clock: 7:21:20
